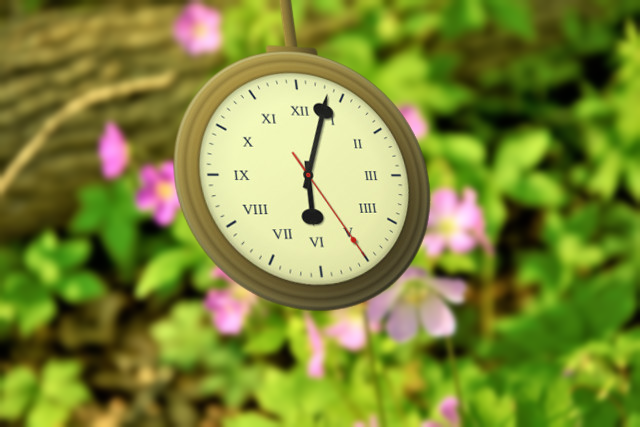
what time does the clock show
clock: 6:03:25
